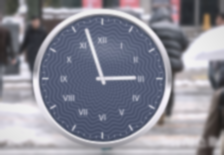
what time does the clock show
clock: 2:57
